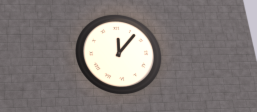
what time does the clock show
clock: 12:07
